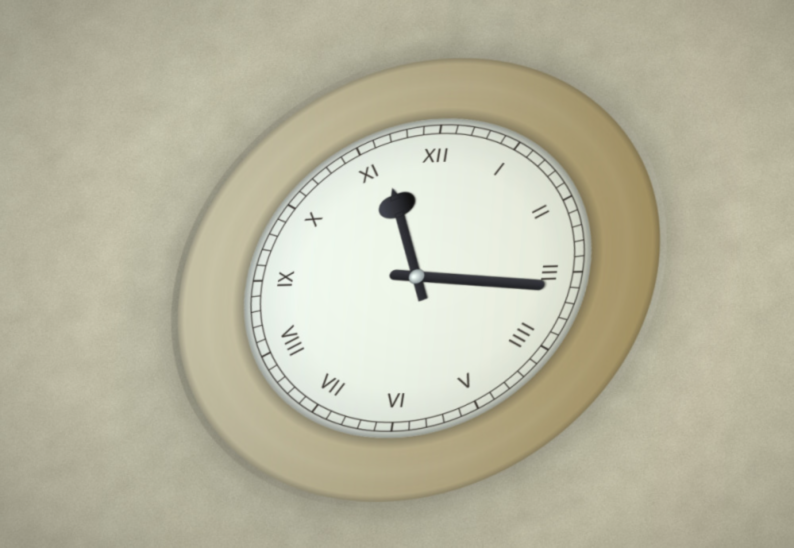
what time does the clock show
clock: 11:16
